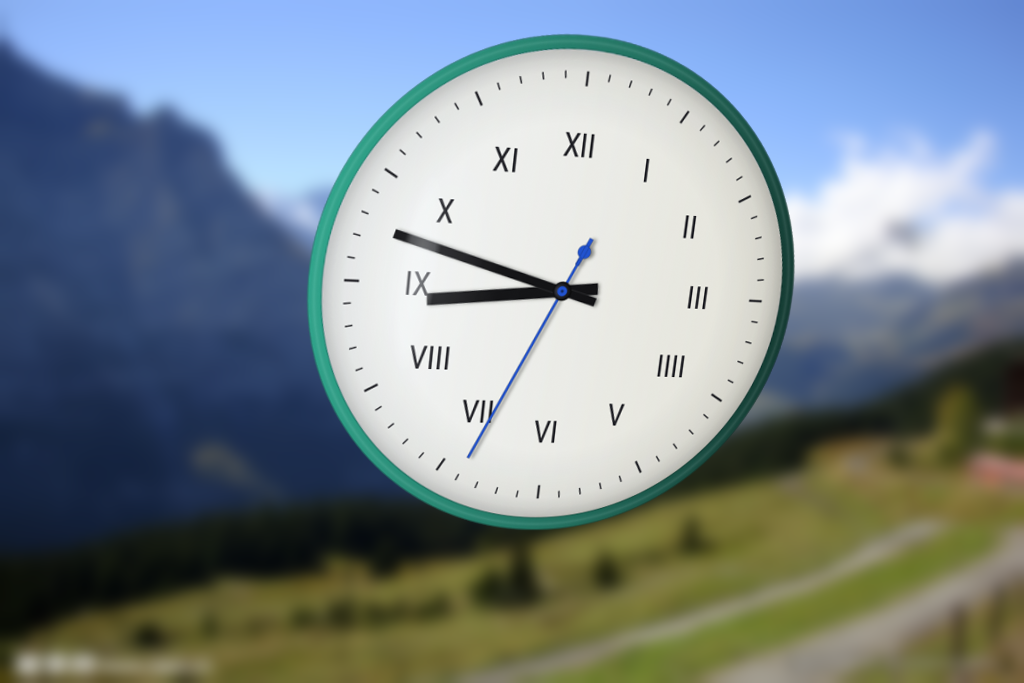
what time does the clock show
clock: 8:47:34
